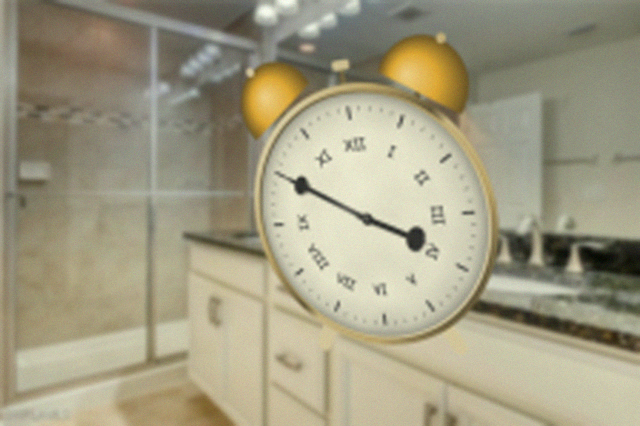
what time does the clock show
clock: 3:50
